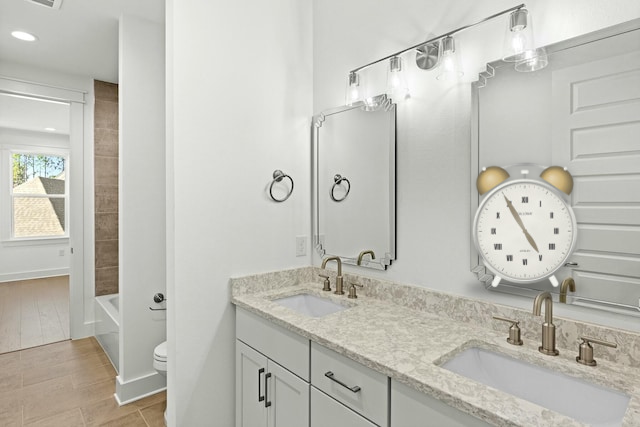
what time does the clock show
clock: 4:55
